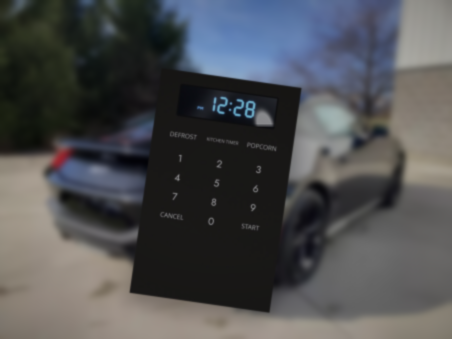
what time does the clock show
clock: 12:28
